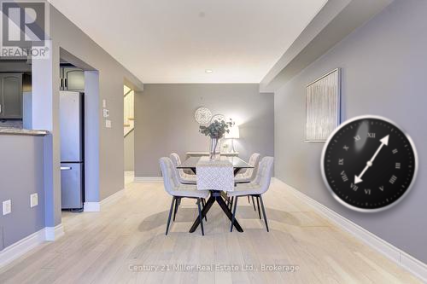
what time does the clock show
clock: 7:05
